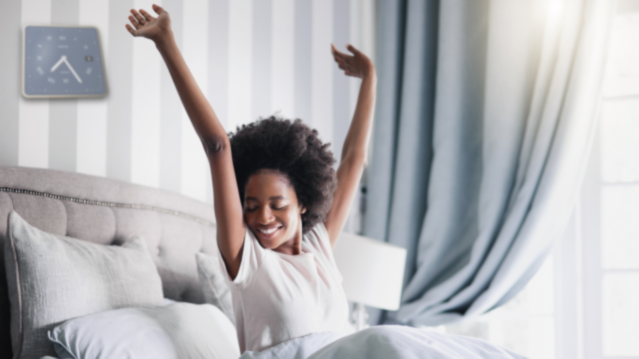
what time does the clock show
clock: 7:25
